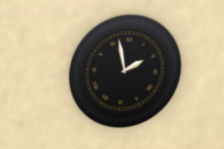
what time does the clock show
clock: 1:57
